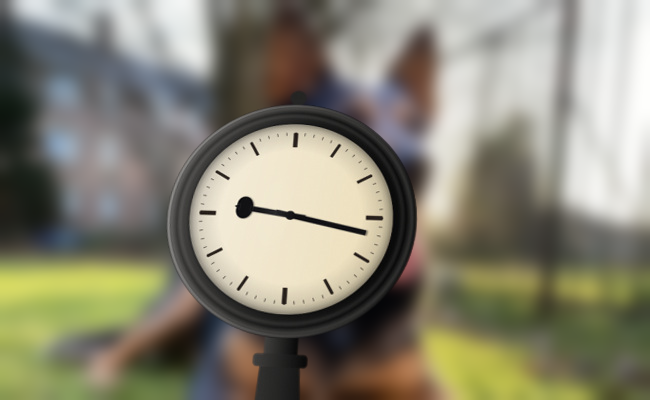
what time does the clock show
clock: 9:17
